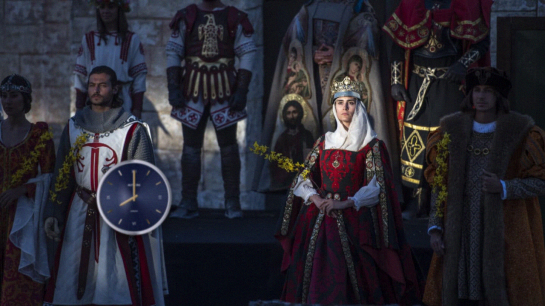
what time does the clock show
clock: 8:00
